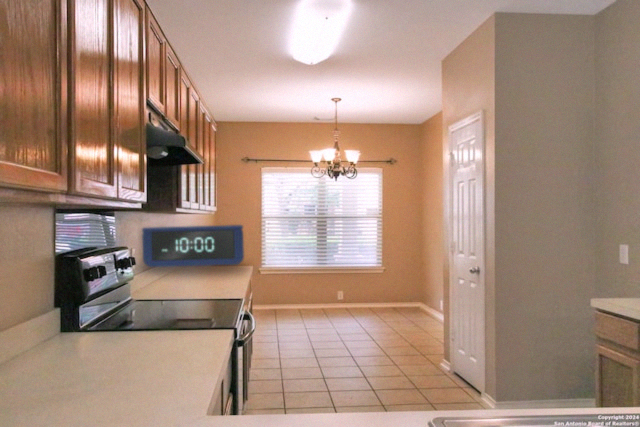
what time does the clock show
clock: 10:00
